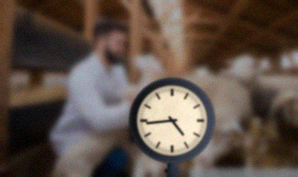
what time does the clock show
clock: 4:44
